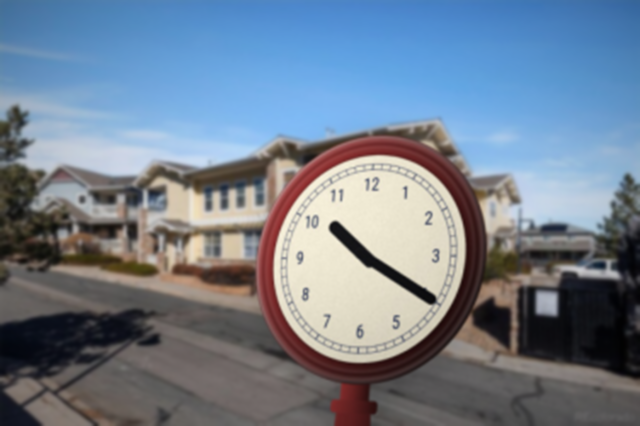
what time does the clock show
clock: 10:20
